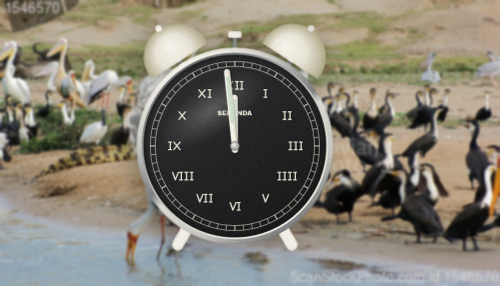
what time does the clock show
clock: 11:59
